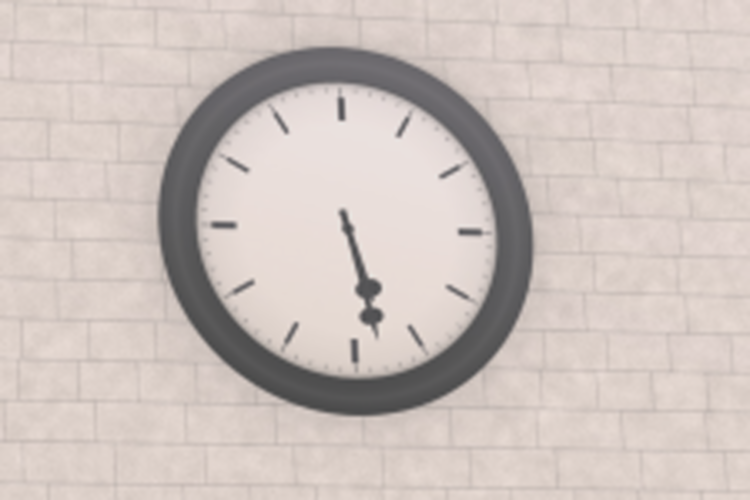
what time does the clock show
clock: 5:28
